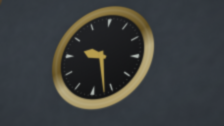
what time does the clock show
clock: 9:27
